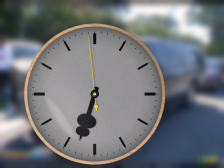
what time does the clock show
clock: 6:32:59
